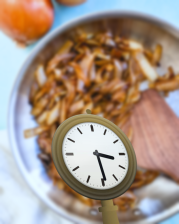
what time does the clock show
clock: 3:29
